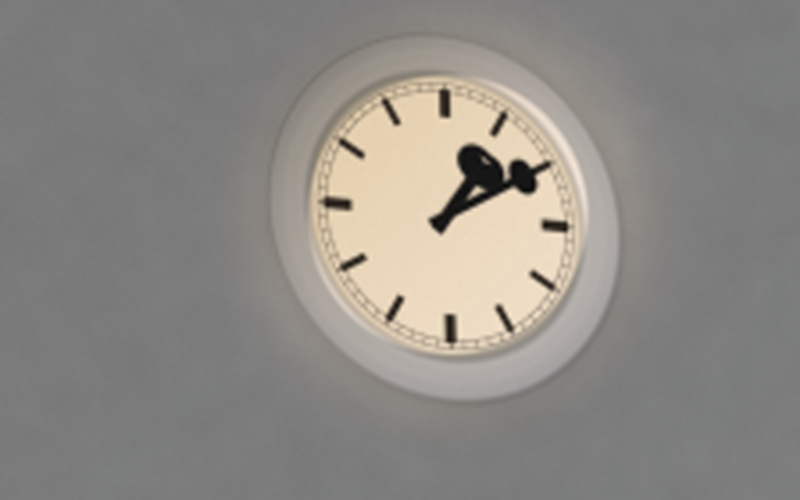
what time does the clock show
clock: 1:10
